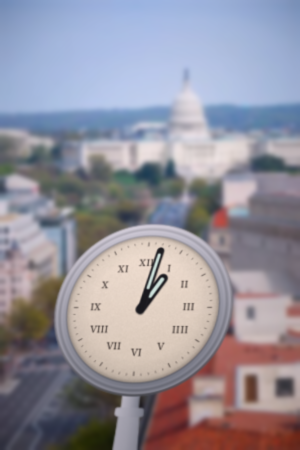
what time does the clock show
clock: 1:02
